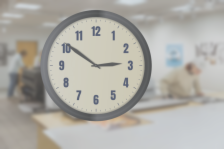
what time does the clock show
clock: 2:51
